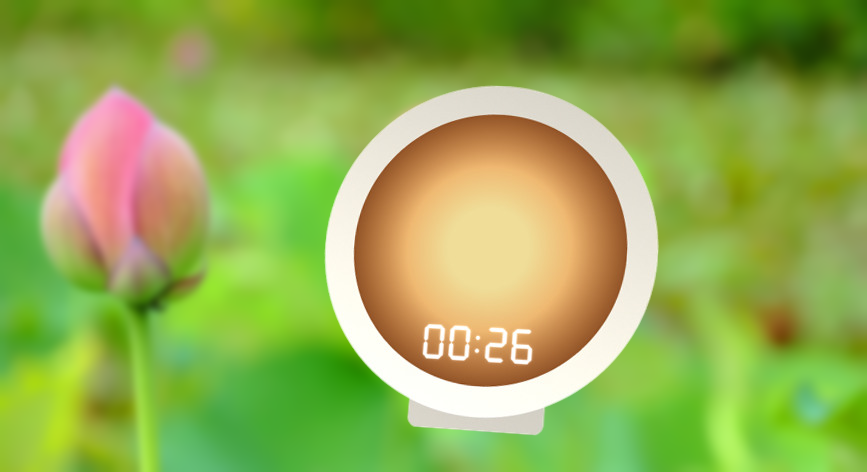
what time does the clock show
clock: 0:26
